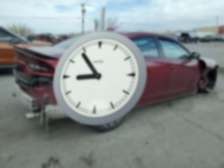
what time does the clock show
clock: 8:54
